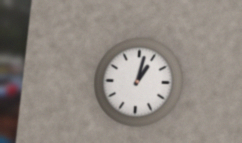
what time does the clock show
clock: 1:02
